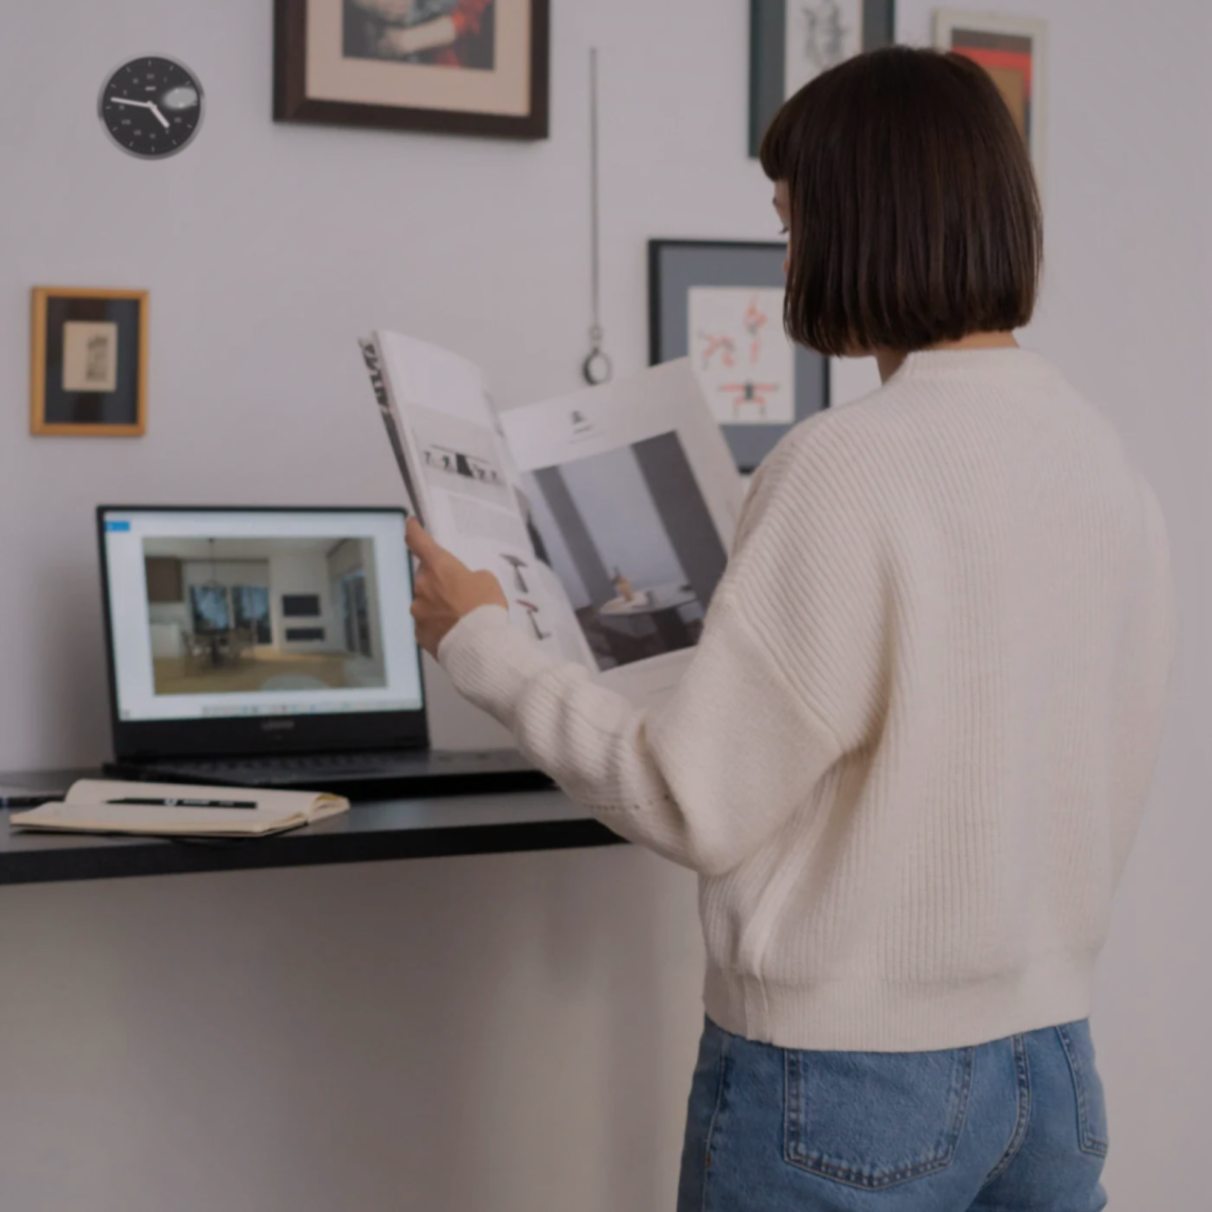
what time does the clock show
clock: 4:47
